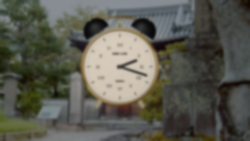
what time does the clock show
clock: 2:18
